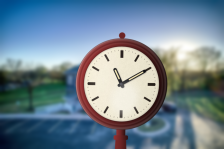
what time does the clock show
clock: 11:10
